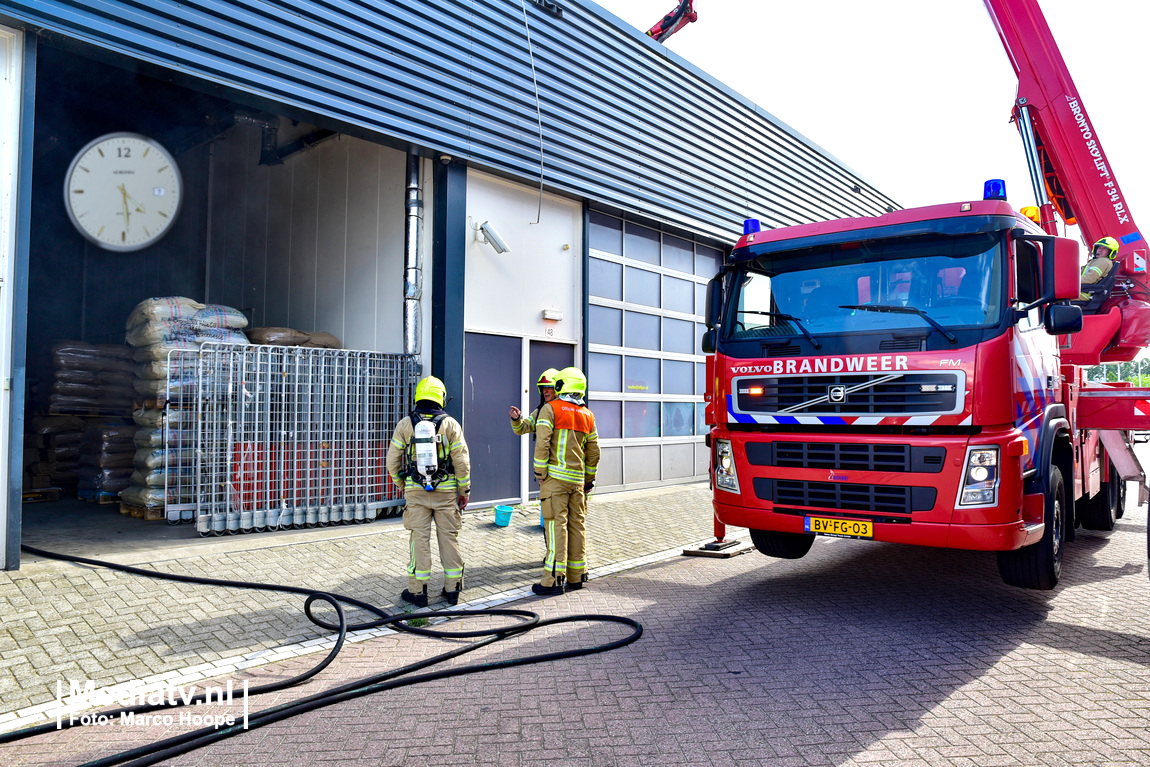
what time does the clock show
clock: 4:29
